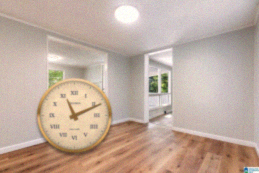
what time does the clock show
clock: 11:11
